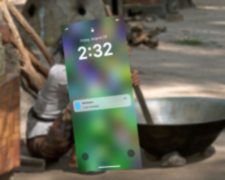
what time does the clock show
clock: 2:32
